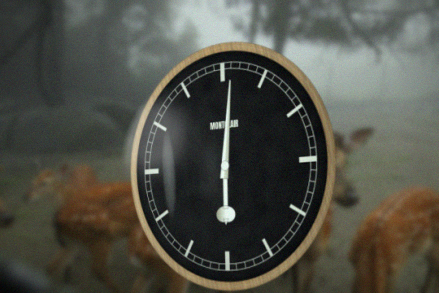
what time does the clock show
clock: 6:01
